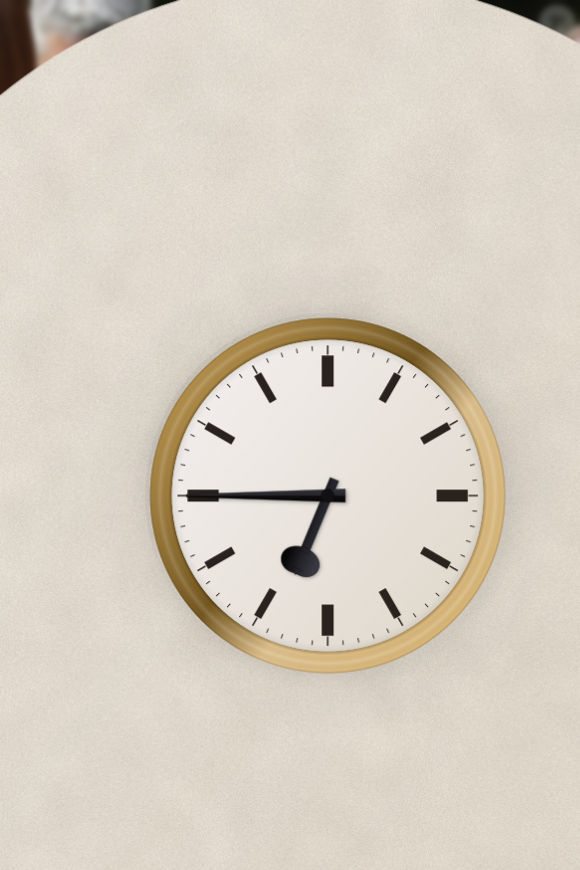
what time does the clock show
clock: 6:45
